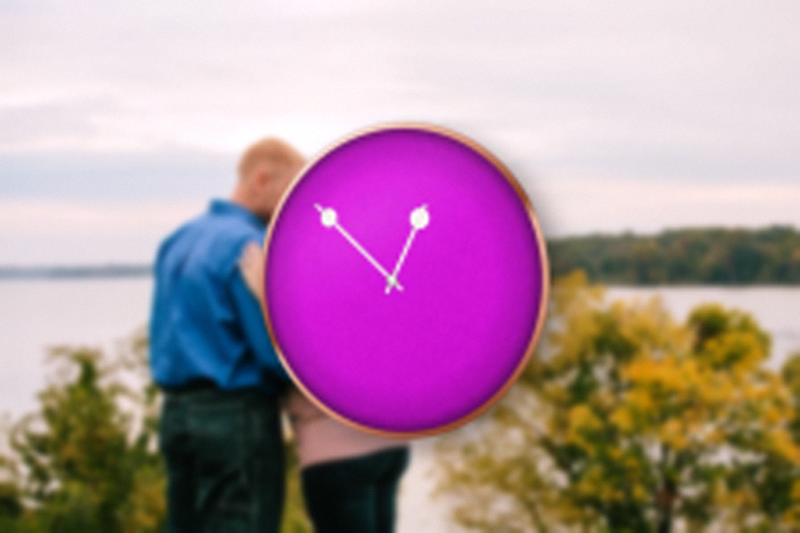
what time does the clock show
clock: 12:52
